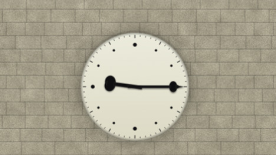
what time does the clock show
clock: 9:15
